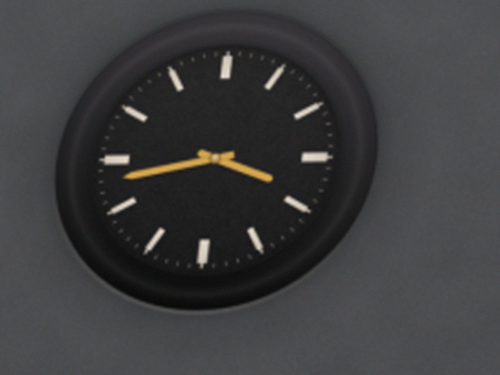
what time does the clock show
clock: 3:43
